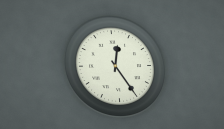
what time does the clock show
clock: 12:25
